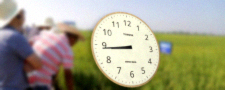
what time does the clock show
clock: 8:44
